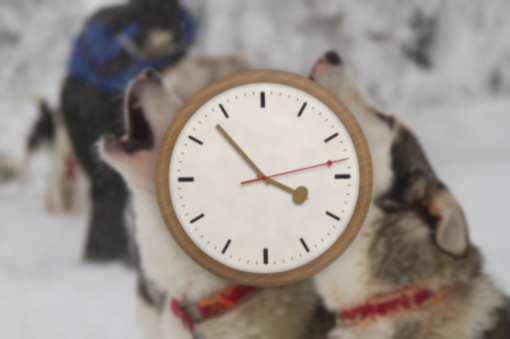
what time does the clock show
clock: 3:53:13
